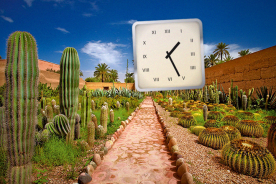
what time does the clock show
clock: 1:26
